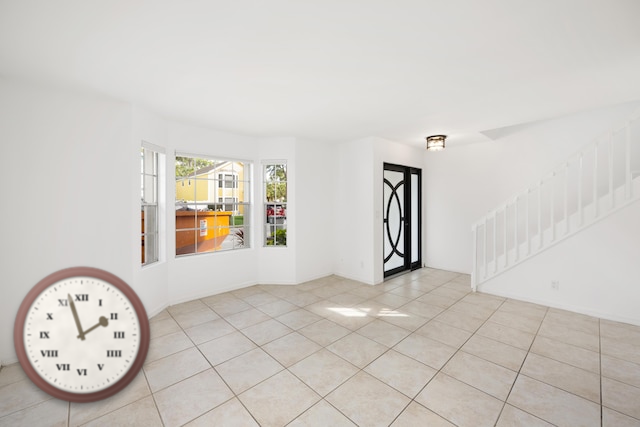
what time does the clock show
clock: 1:57
